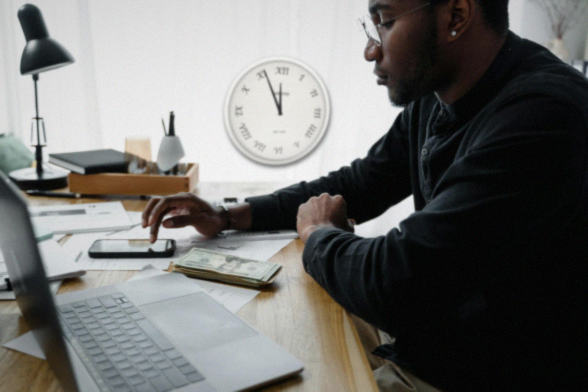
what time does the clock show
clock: 11:56
